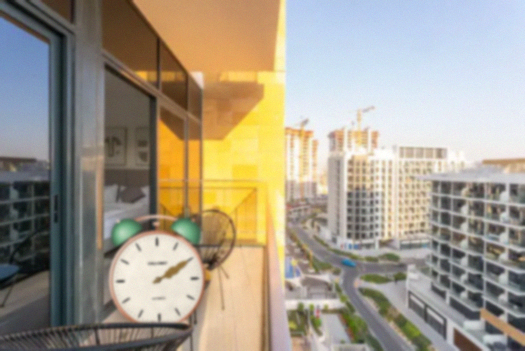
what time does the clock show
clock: 2:10
